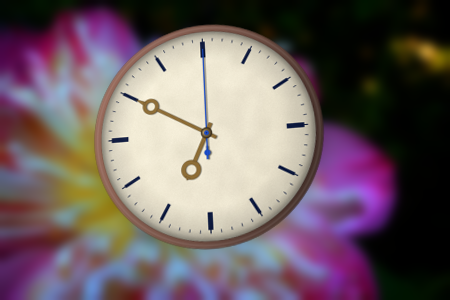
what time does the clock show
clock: 6:50:00
